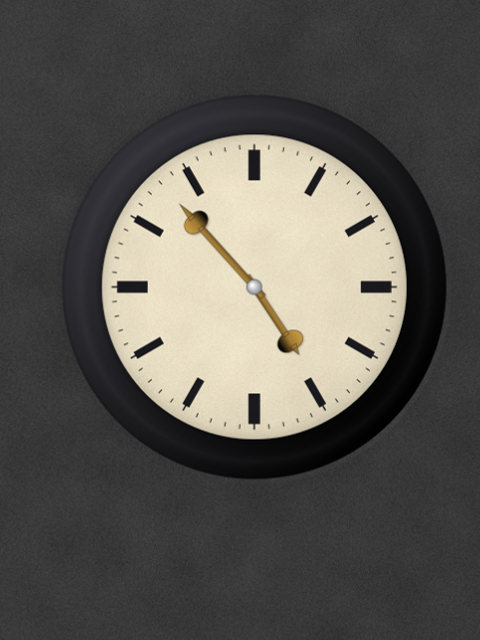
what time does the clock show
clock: 4:53
